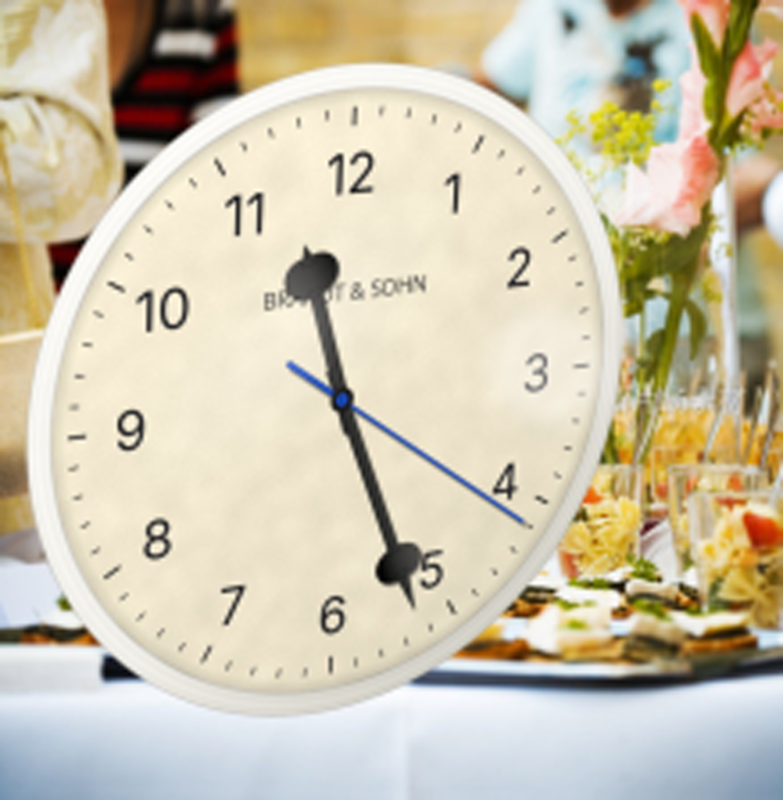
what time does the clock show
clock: 11:26:21
